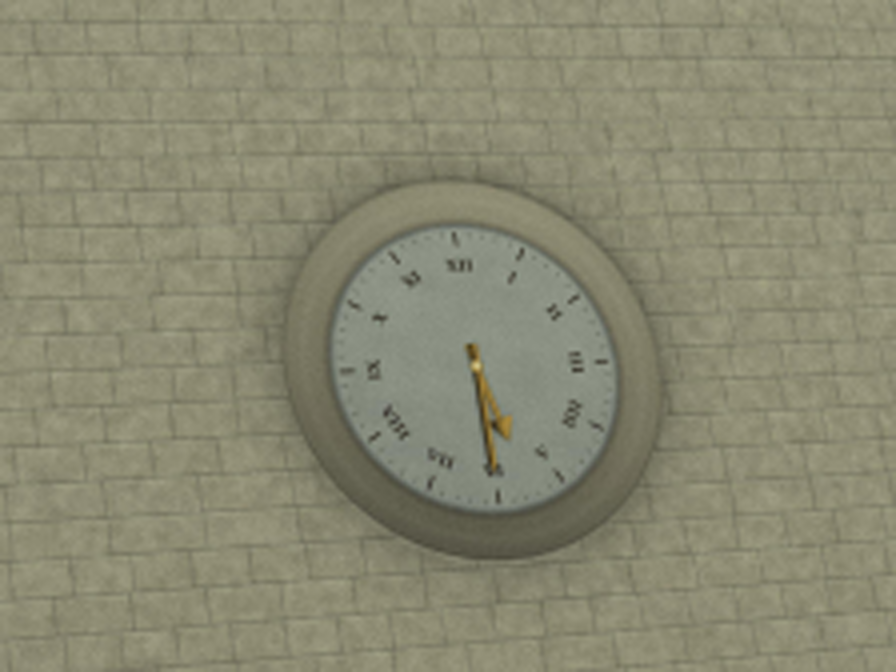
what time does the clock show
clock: 5:30
